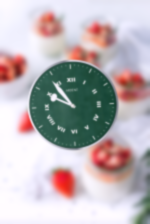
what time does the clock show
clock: 9:54
